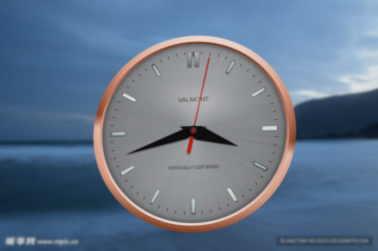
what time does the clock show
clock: 3:42:02
